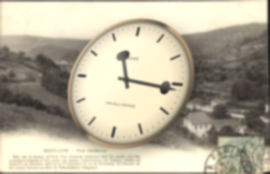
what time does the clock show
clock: 11:16
